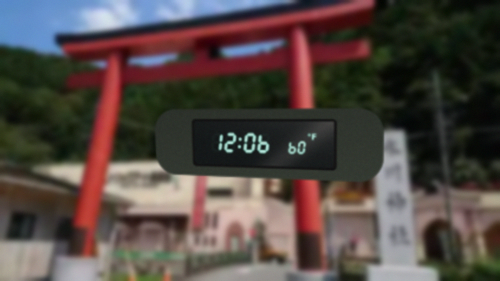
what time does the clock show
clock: 12:06
